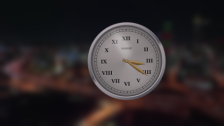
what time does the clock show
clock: 3:21
